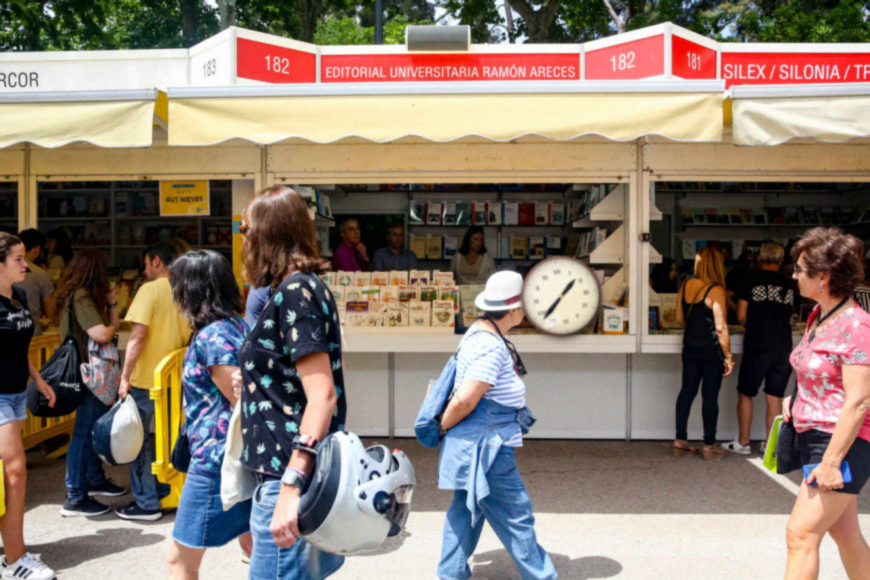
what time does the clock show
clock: 1:38
